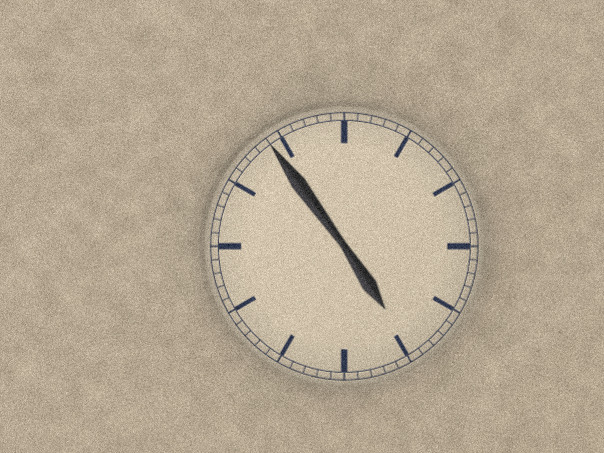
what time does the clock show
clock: 4:54
